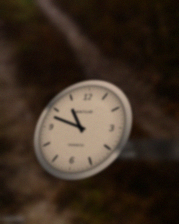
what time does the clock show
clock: 10:48
